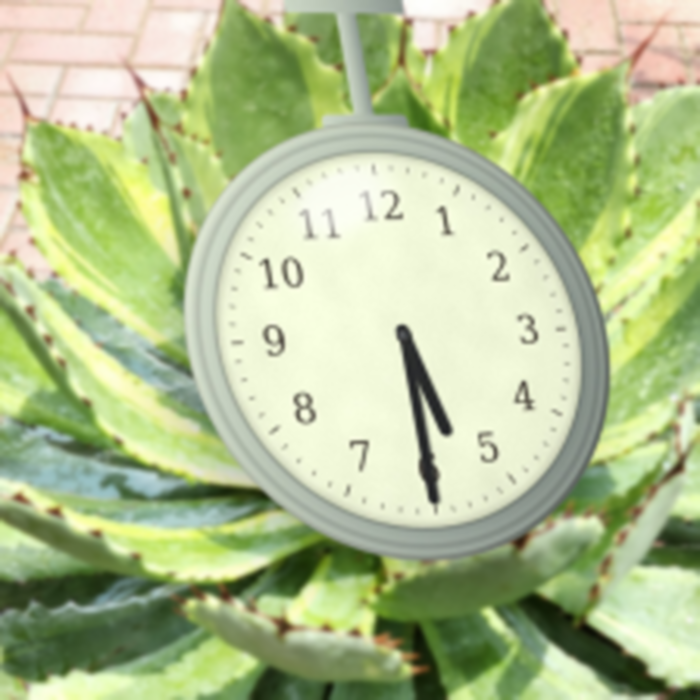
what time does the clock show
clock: 5:30
